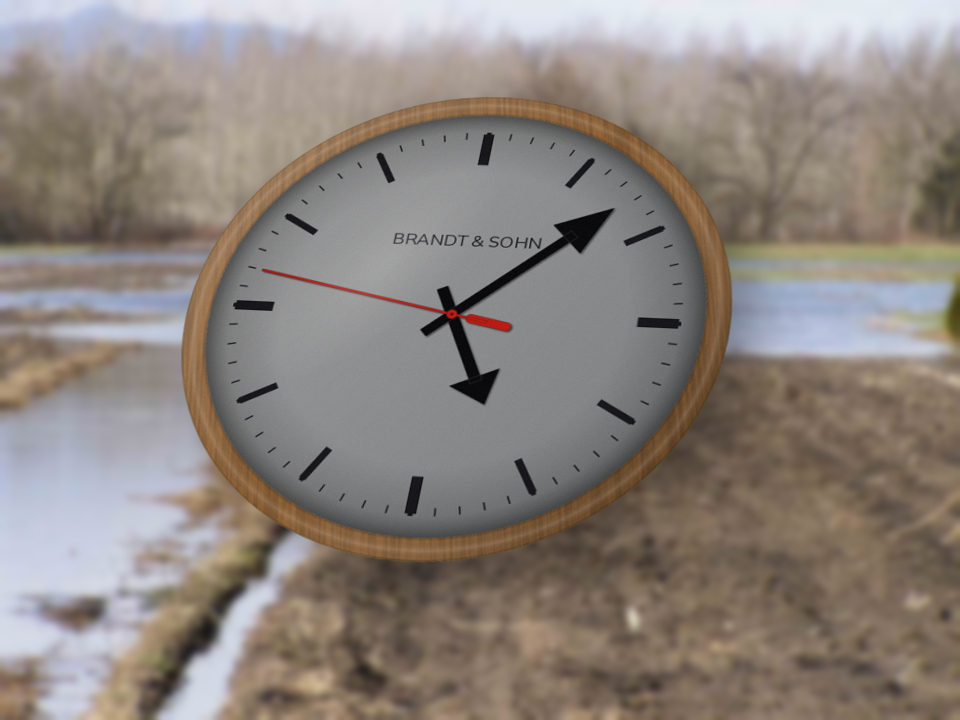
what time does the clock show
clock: 5:07:47
